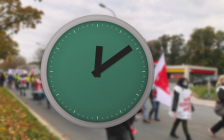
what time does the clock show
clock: 12:09
